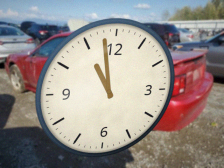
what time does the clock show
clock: 10:58
